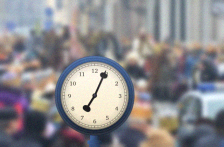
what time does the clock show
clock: 7:04
